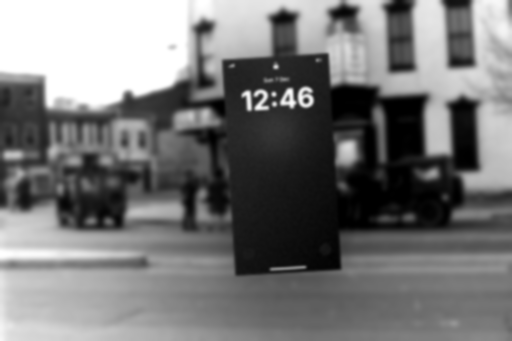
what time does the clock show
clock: 12:46
